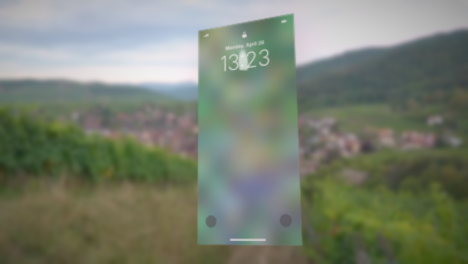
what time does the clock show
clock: 13:23
